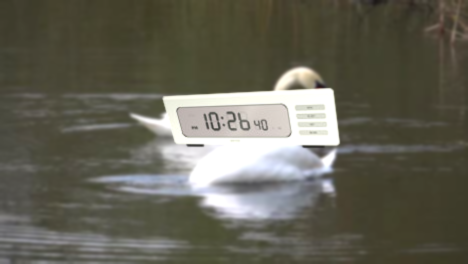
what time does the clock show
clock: 10:26:40
